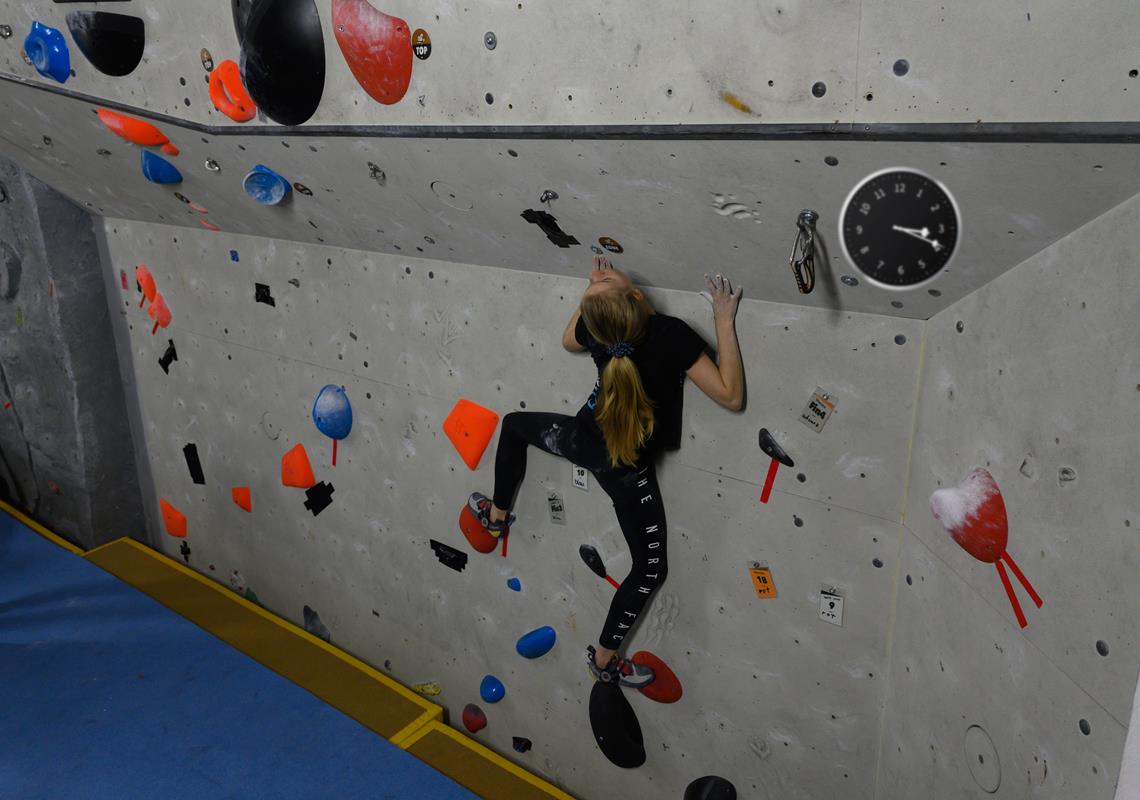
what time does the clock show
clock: 3:19
